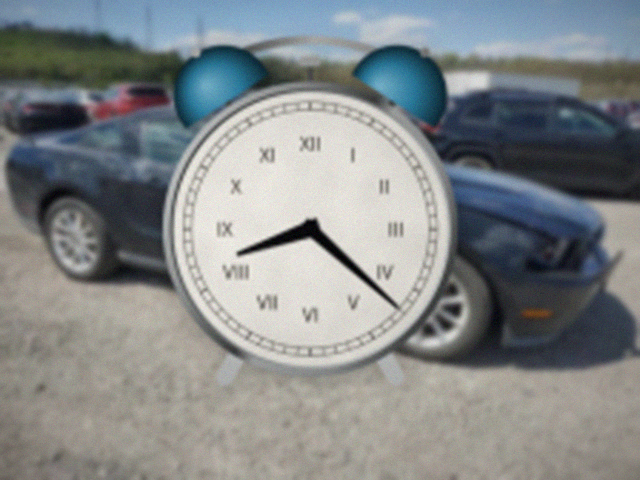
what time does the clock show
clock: 8:22
